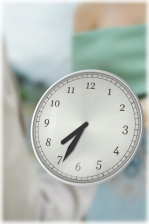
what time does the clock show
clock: 7:34
